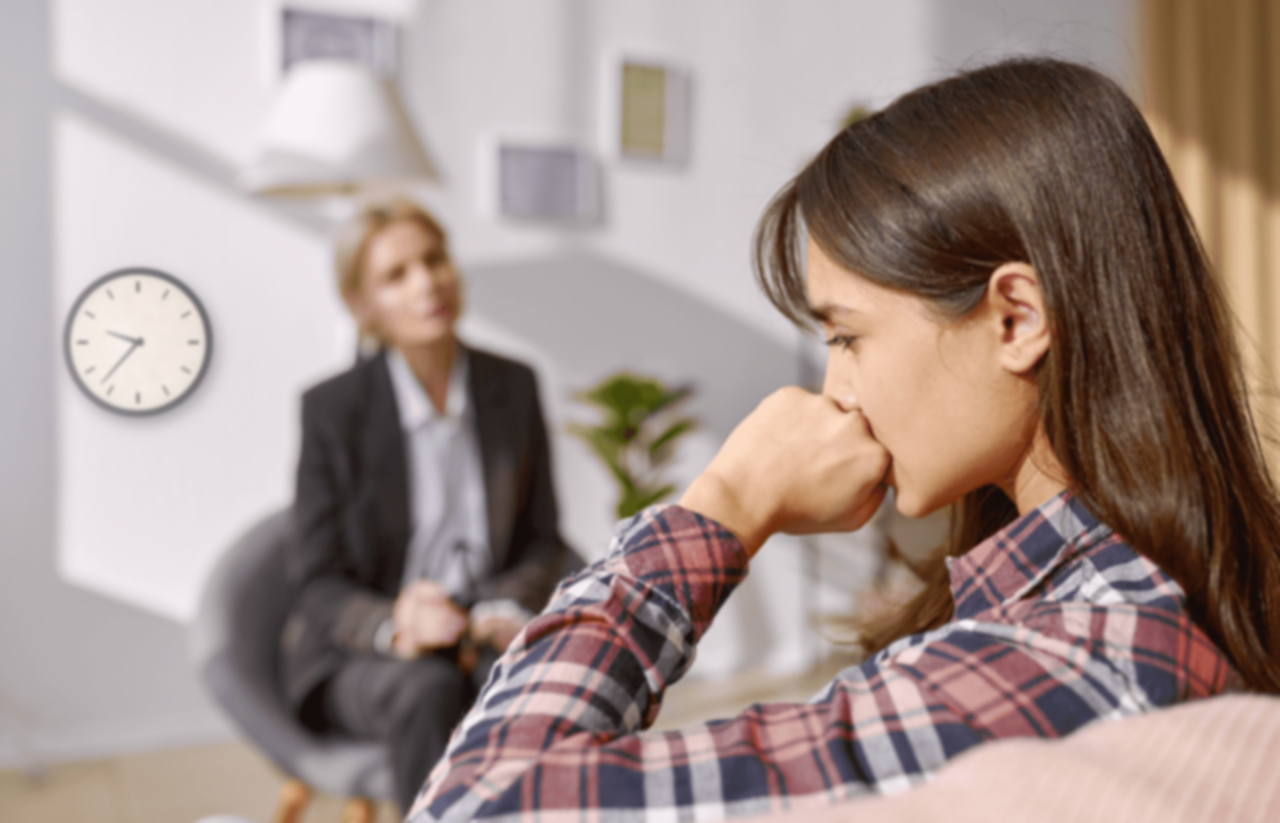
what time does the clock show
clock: 9:37
